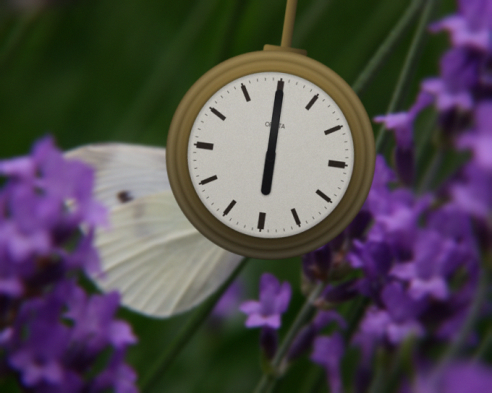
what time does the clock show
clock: 6:00
